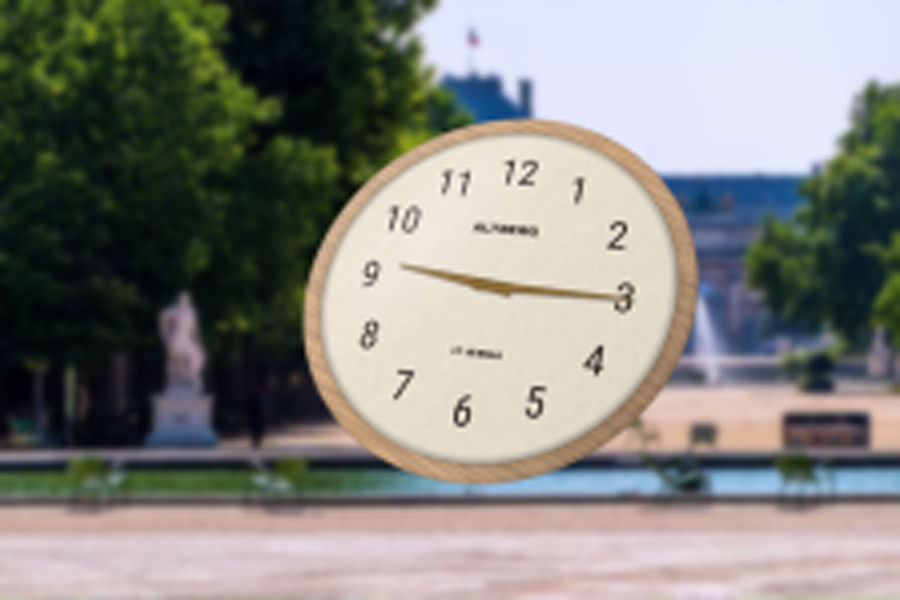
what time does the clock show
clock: 9:15
